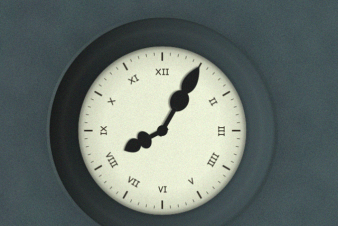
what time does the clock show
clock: 8:05
